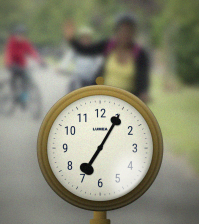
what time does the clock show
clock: 7:05
